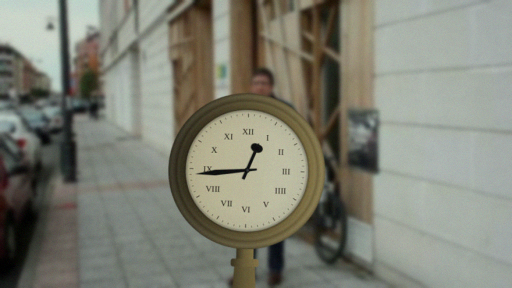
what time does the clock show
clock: 12:44
